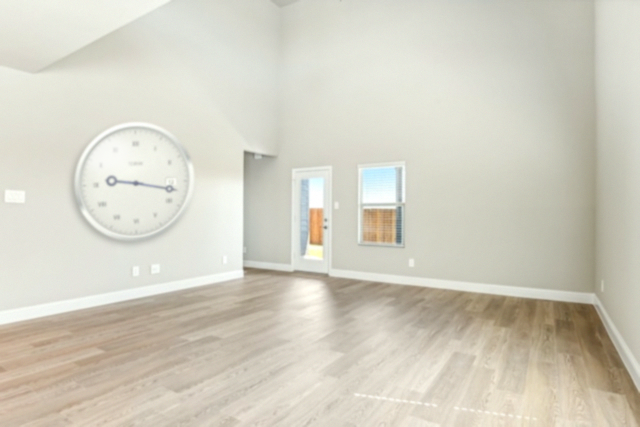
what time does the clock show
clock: 9:17
